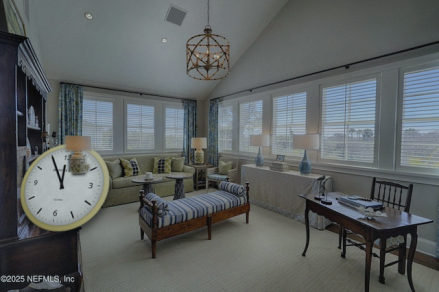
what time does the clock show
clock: 11:55
